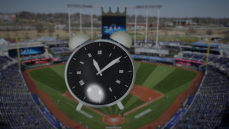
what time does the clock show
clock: 11:09
